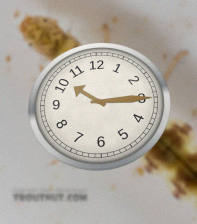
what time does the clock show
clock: 10:15
